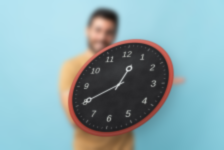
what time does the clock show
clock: 12:40
